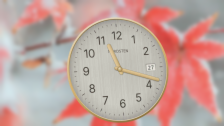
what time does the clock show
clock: 11:18
